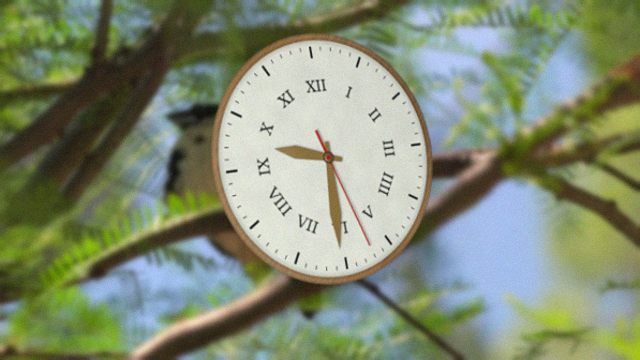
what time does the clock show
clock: 9:30:27
